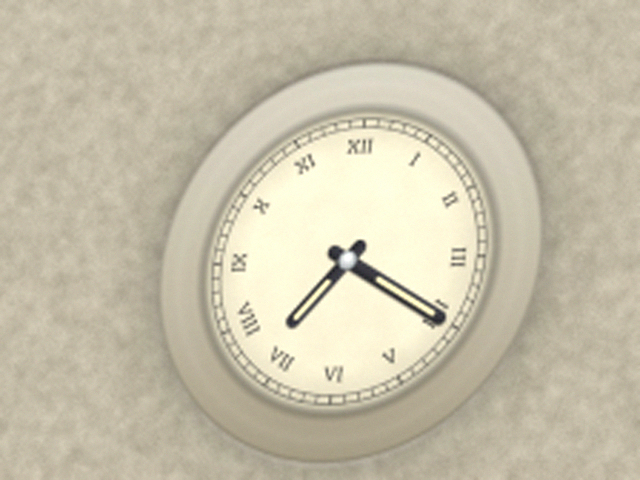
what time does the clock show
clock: 7:20
